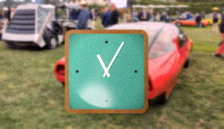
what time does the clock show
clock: 11:05
